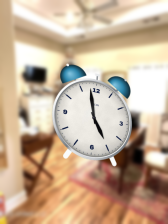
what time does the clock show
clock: 4:58
